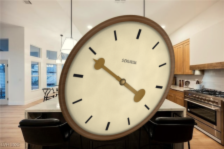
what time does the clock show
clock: 3:49
